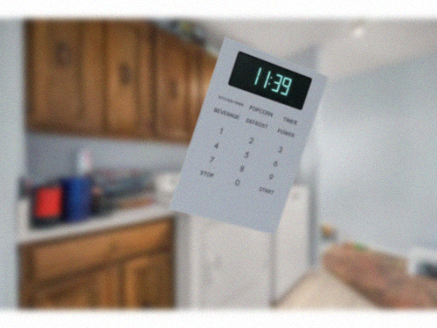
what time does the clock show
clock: 11:39
